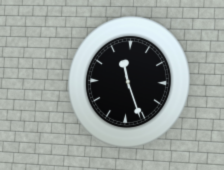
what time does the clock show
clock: 11:26
